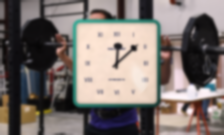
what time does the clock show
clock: 12:08
